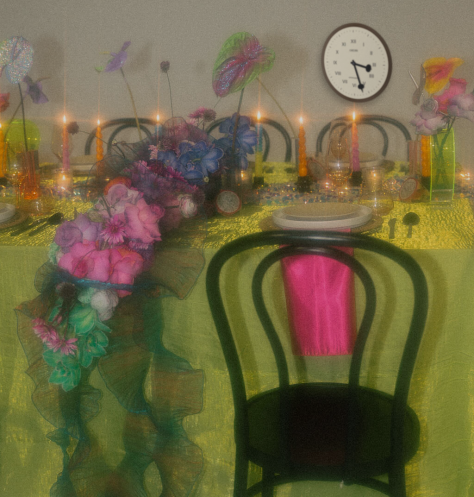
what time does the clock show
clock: 3:27
